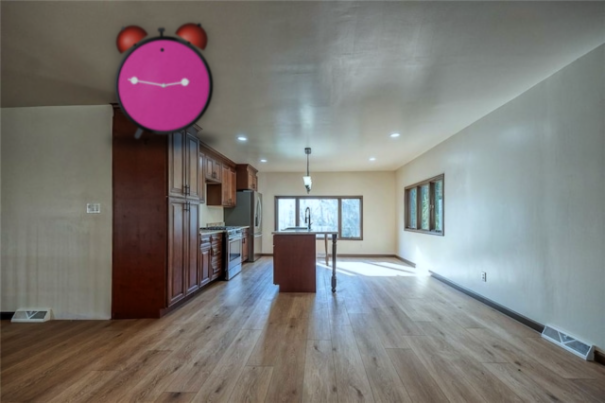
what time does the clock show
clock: 2:47
